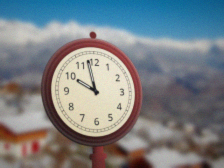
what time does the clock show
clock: 9:58
